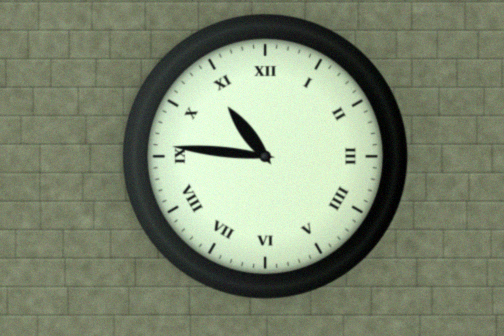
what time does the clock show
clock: 10:46
